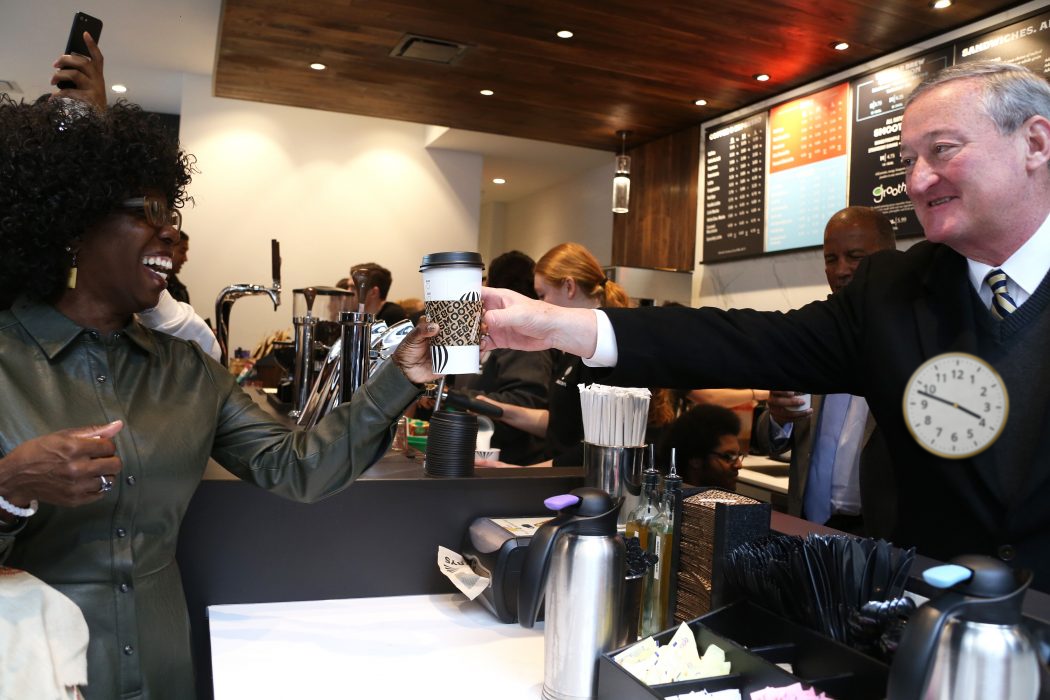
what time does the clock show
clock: 3:48
